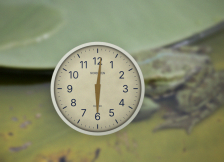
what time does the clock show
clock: 6:01
